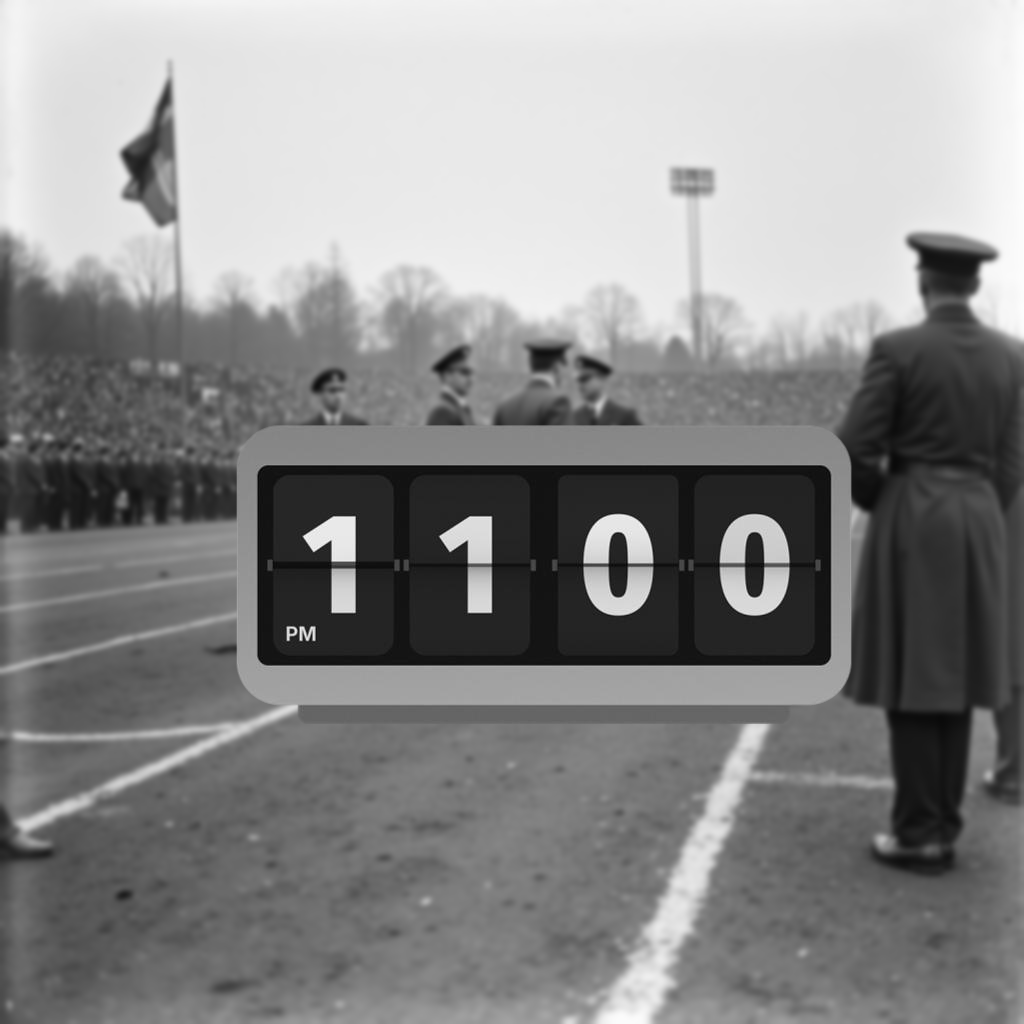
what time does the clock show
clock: 11:00
